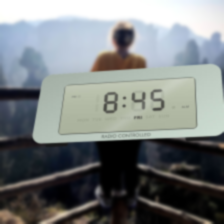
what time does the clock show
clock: 8:45
